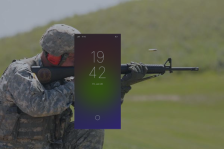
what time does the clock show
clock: 19:42
